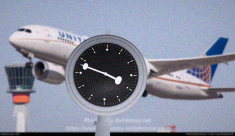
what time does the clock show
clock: 3:48
